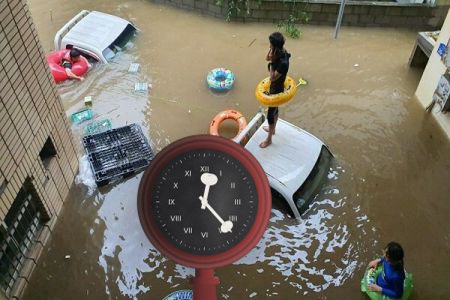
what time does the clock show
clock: 12:23
